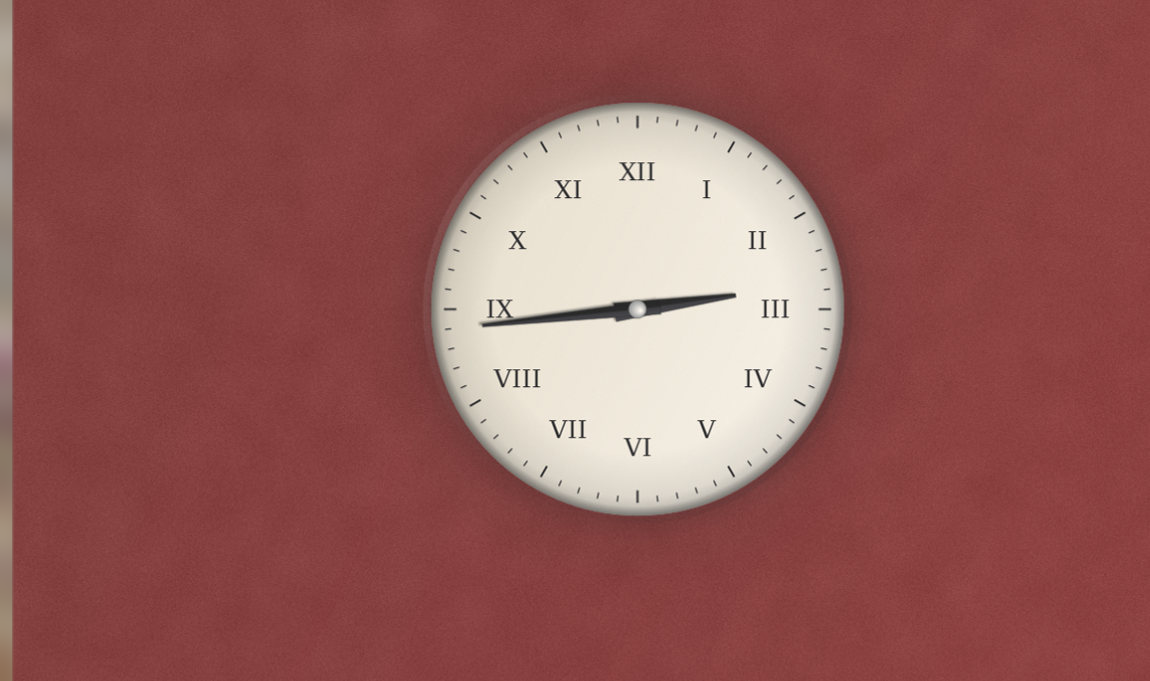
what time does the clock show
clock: 2:44
